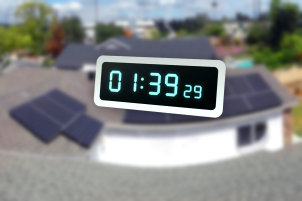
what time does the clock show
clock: 1:39:29
